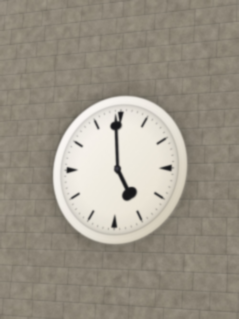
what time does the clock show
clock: 4:59
